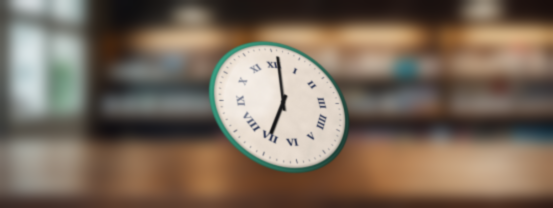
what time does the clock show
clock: 7:01
